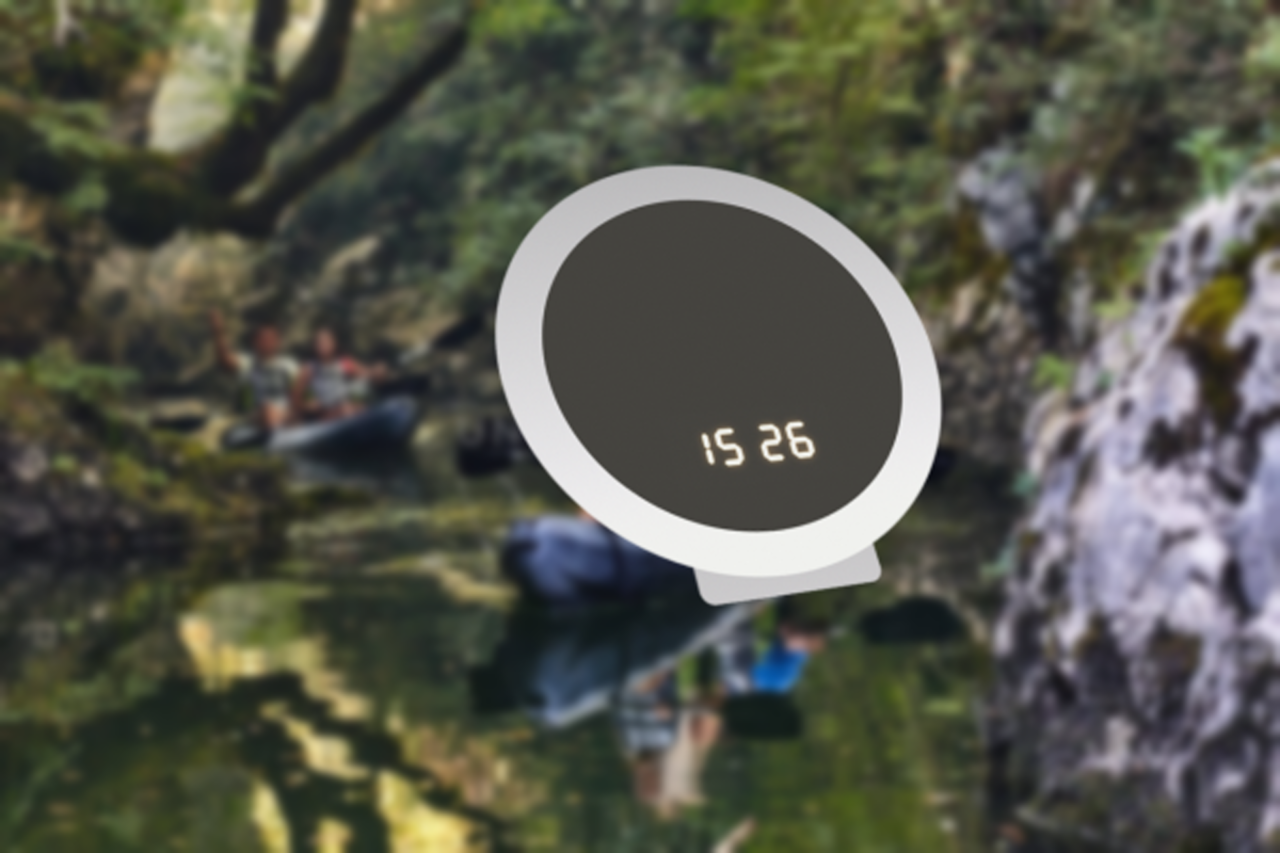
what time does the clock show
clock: 15:26
